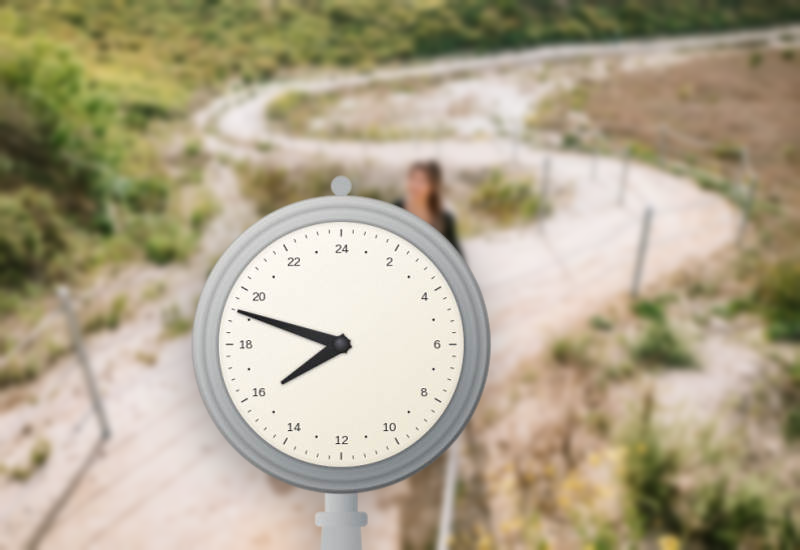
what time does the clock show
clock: 15:48
